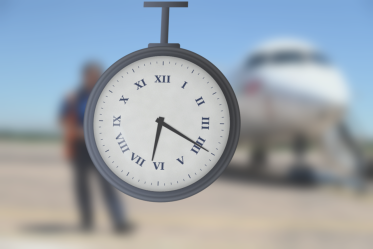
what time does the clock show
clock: 6:20
